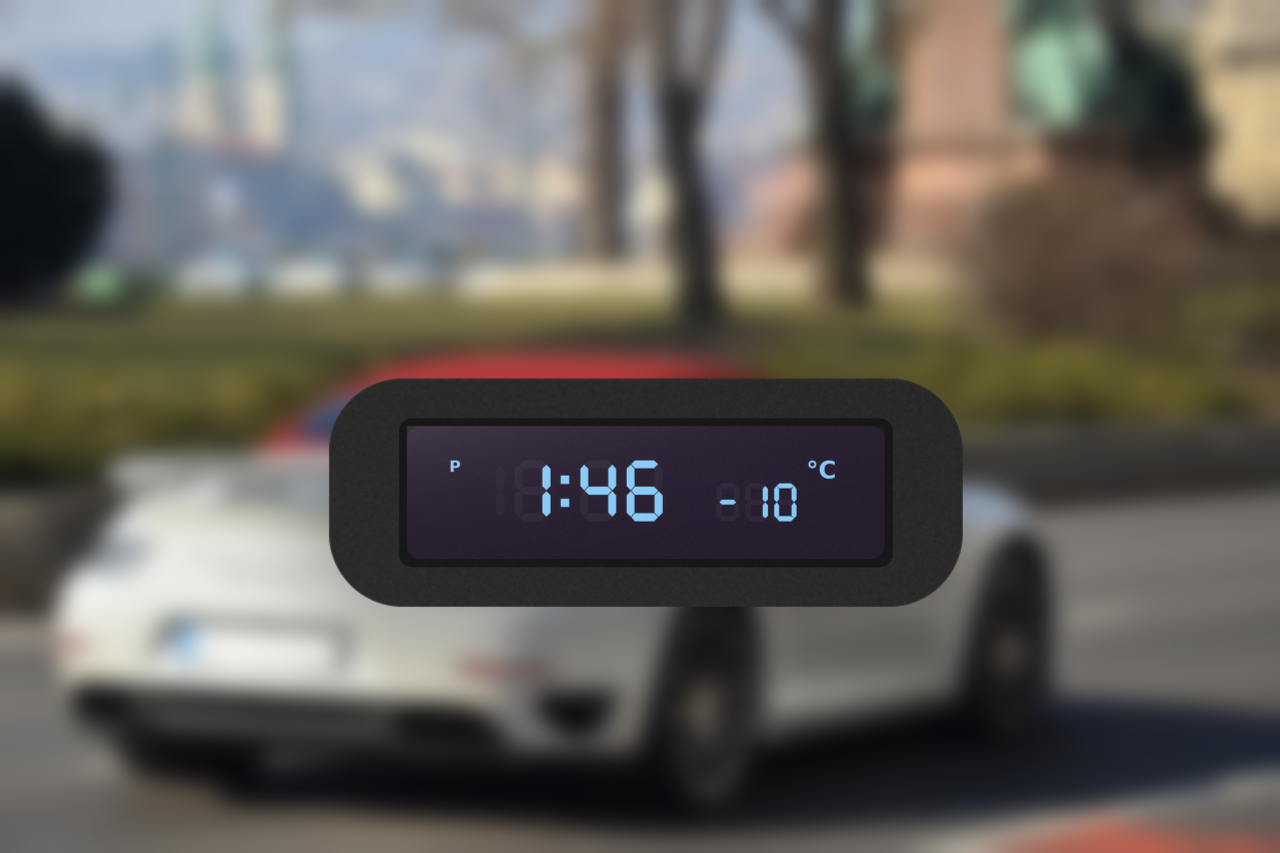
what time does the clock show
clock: 1:46
